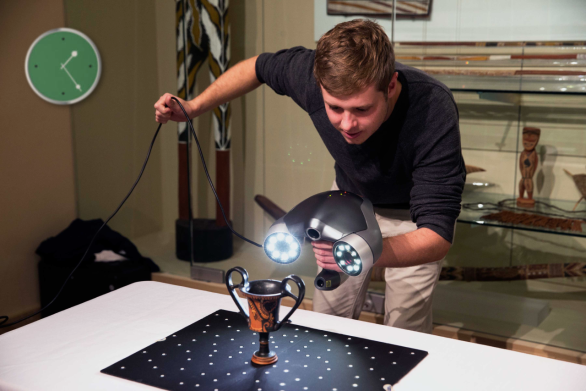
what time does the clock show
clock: 1:24
